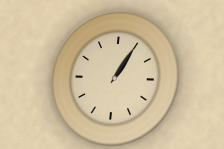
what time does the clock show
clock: 1:05
